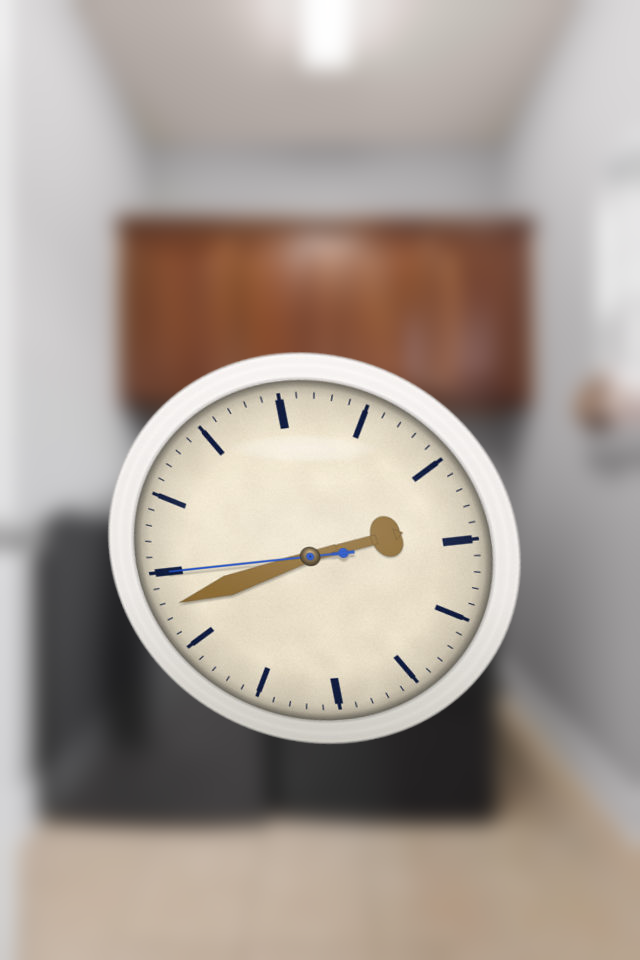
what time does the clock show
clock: 2:42:45
